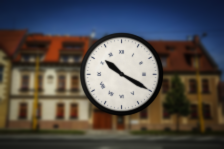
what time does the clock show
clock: 10:20
